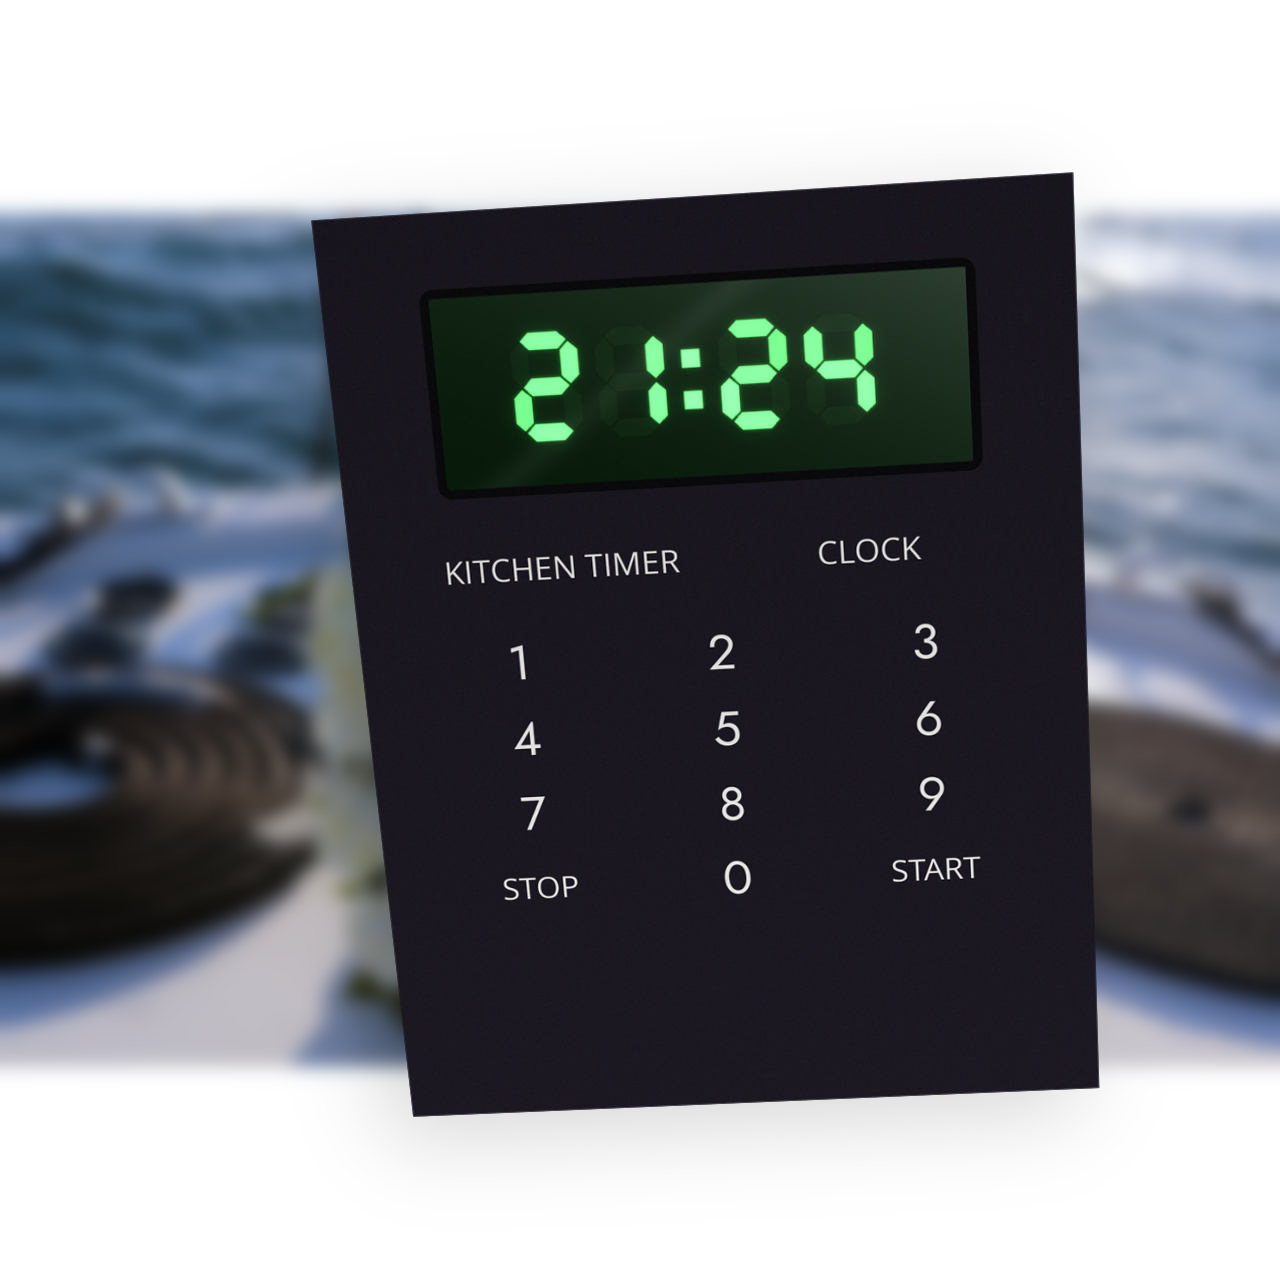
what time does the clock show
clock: 21:24
